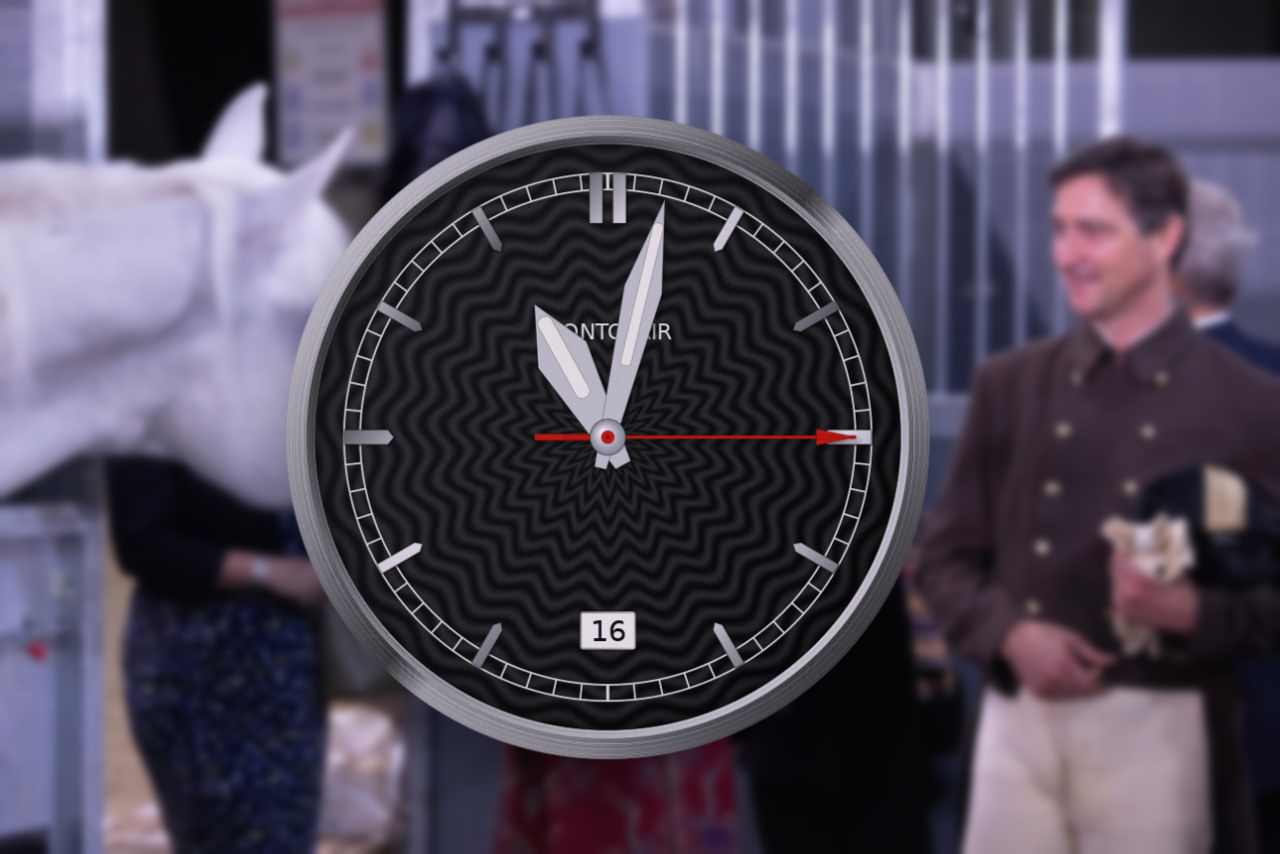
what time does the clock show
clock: 11:02:15
